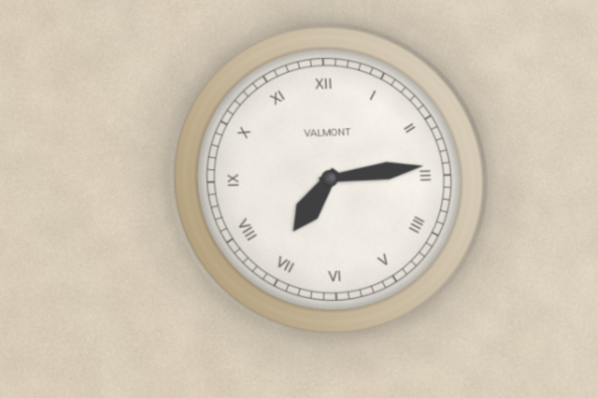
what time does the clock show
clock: 7:14
